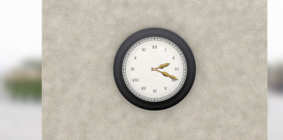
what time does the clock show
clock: 2:19
